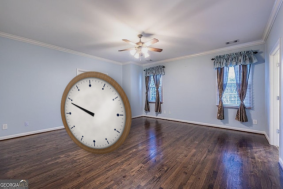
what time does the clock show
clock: 9:49
